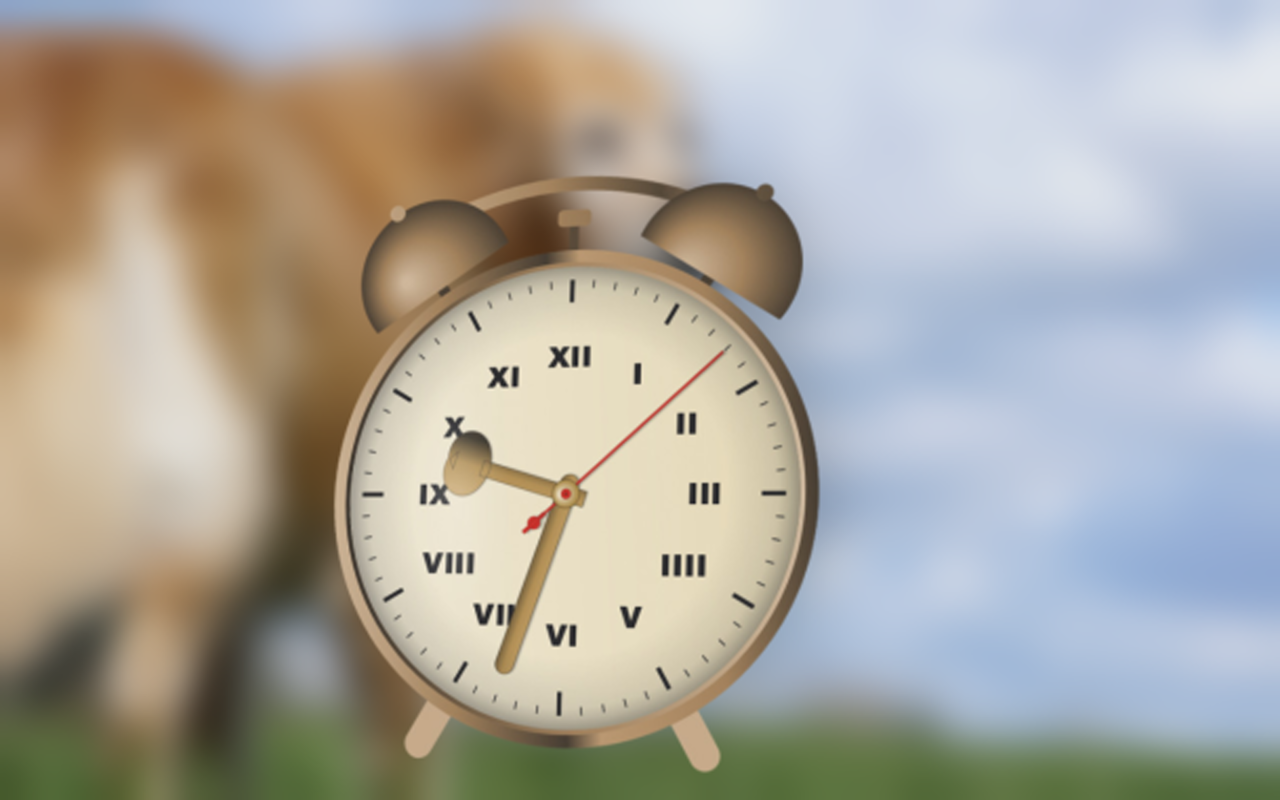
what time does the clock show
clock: 9:33:08
